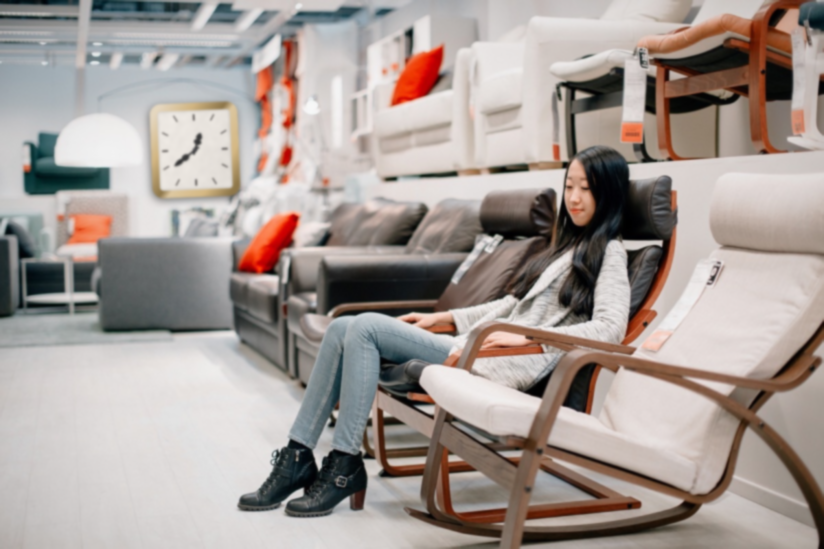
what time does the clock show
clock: 12:39
